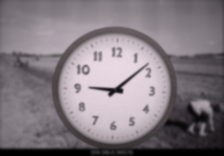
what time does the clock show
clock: 9:08
